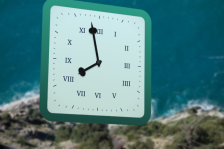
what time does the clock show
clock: 7:58
